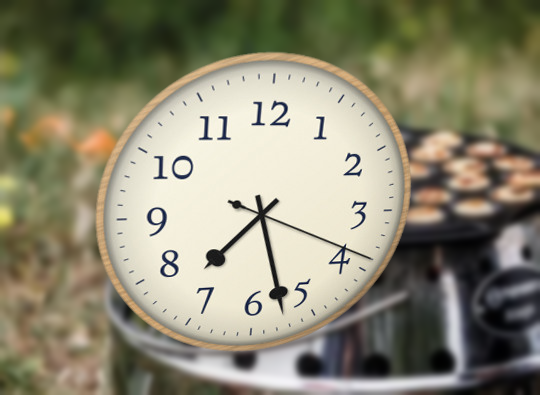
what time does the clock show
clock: 7:27:19
